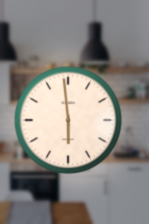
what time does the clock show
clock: 5:59
